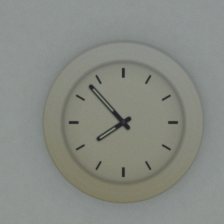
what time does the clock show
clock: 7:53
